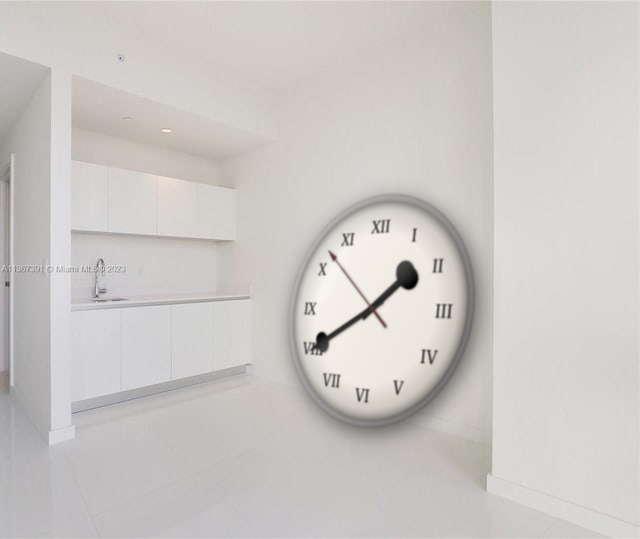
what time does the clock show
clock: 1:39:52
